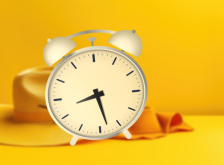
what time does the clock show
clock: 8:28
